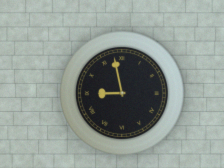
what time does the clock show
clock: 8:58
